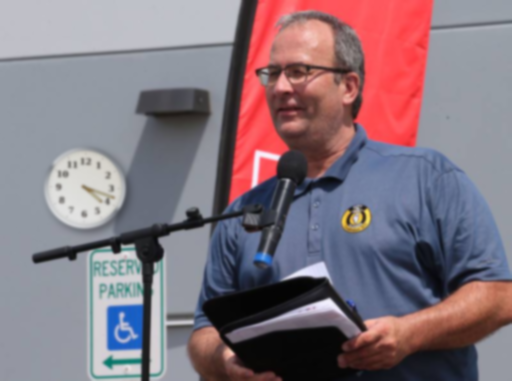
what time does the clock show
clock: 4:18
